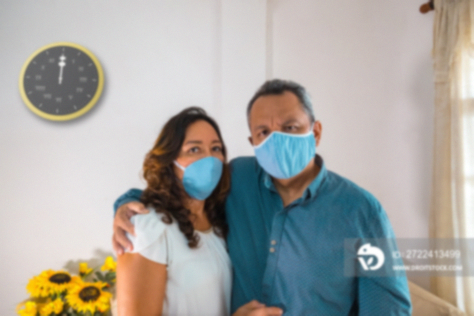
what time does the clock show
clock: 12:00
